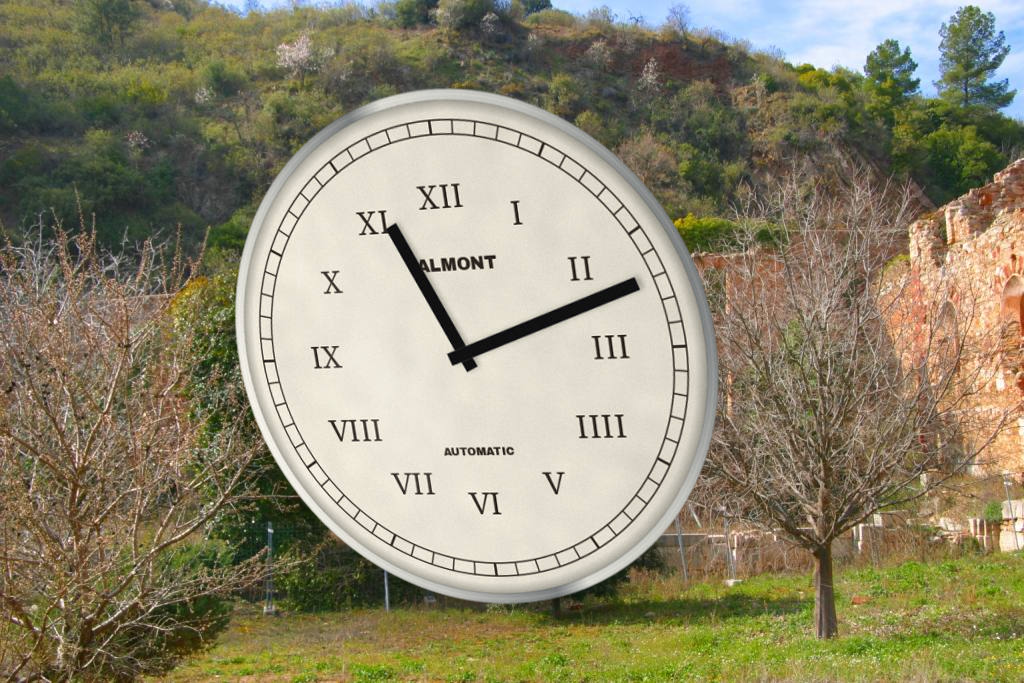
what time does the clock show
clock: 11:12
